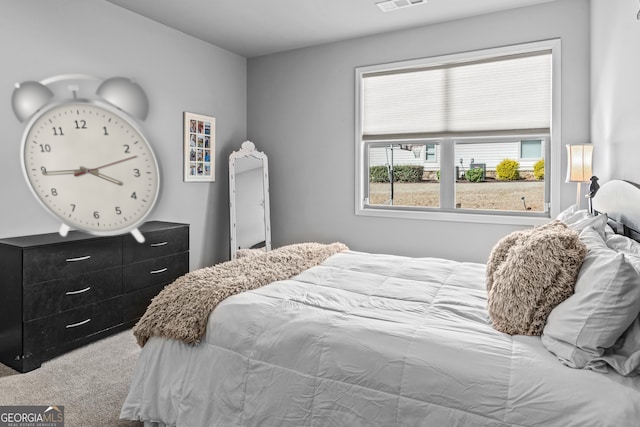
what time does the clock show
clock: 3:44:12
